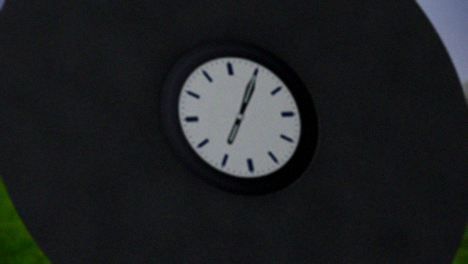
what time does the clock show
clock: 7:05
